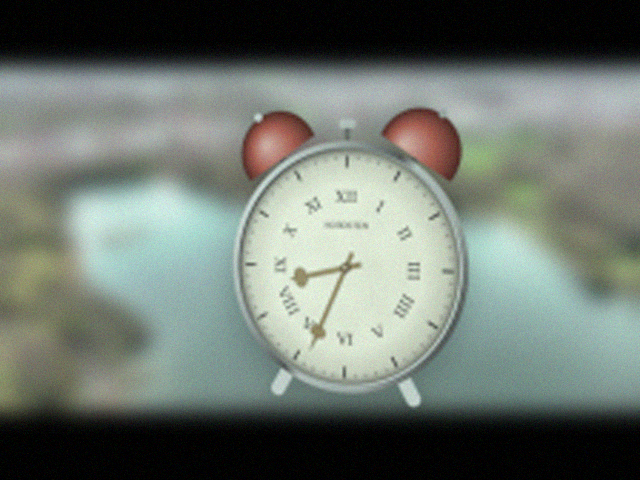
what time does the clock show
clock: 8:34
